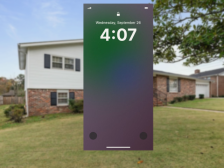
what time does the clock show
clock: 4:07
